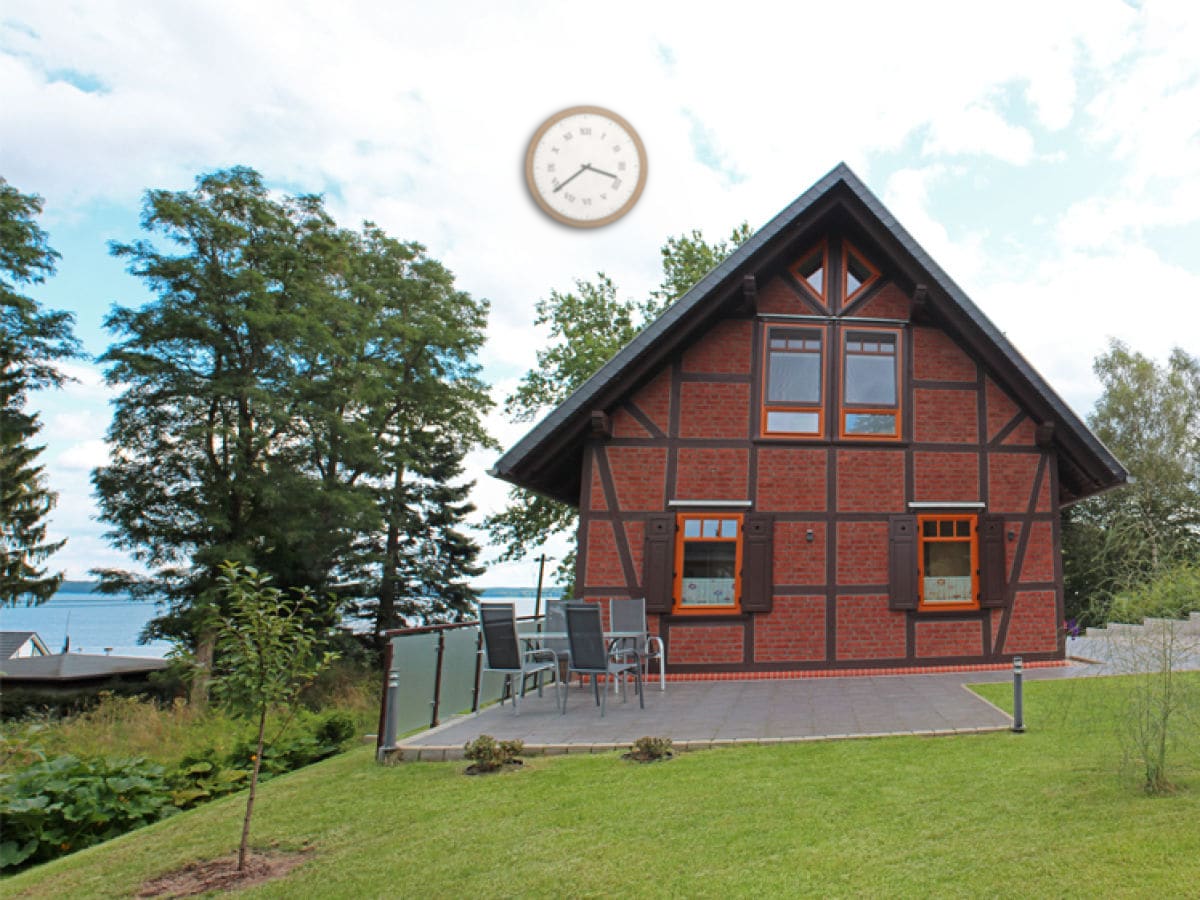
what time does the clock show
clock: 3:39
